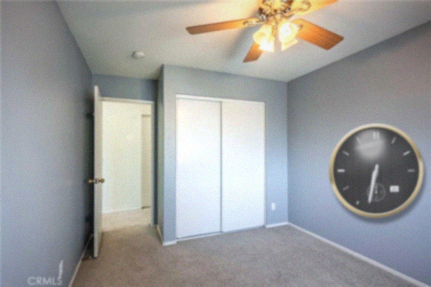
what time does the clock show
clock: 6:32
